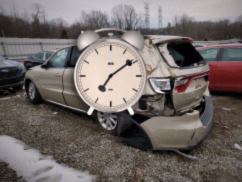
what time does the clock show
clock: 7:09
